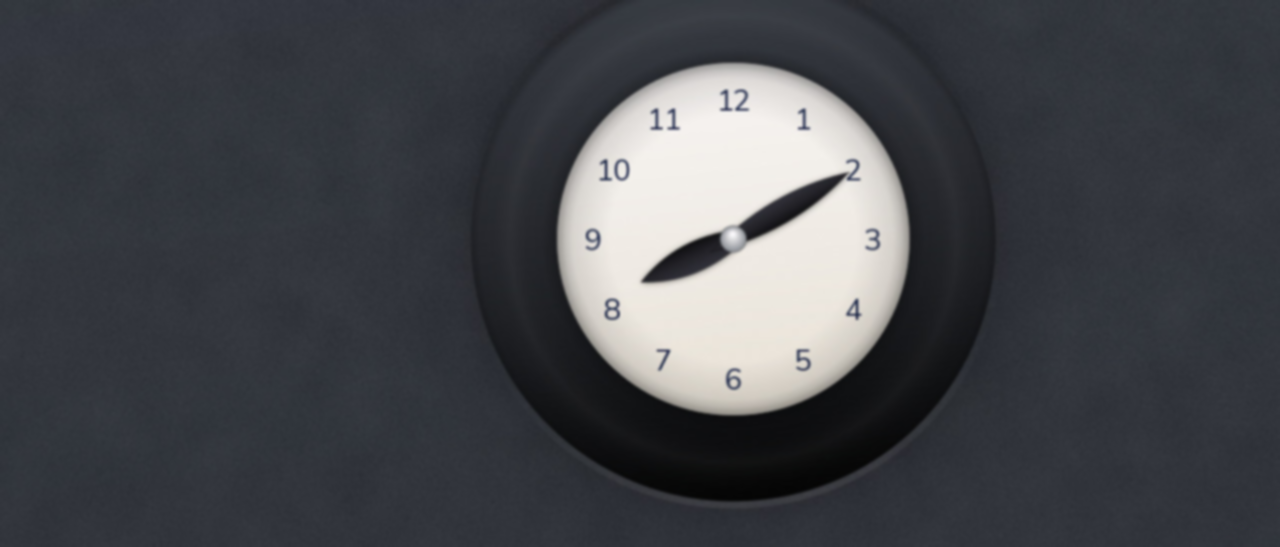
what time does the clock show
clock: 8:10
